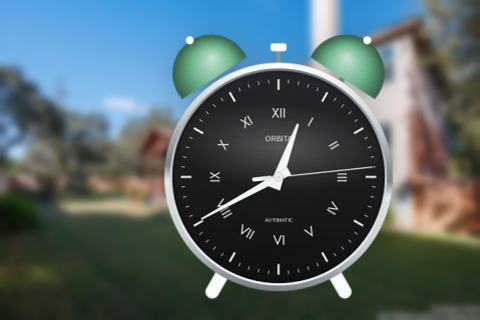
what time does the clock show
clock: 12:40:14
